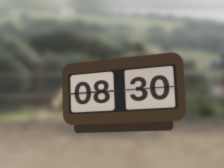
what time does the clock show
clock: 8:30
